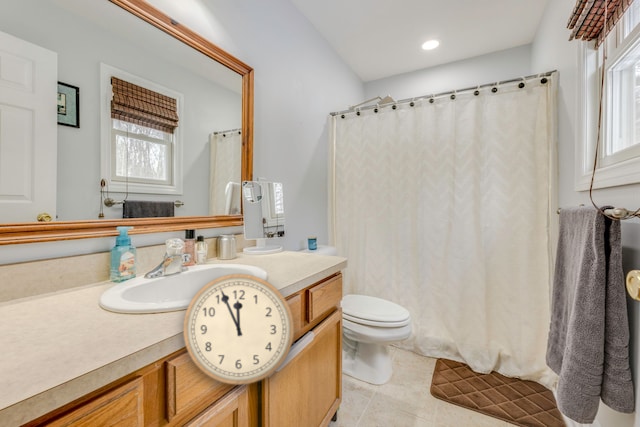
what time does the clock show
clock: 11:56
